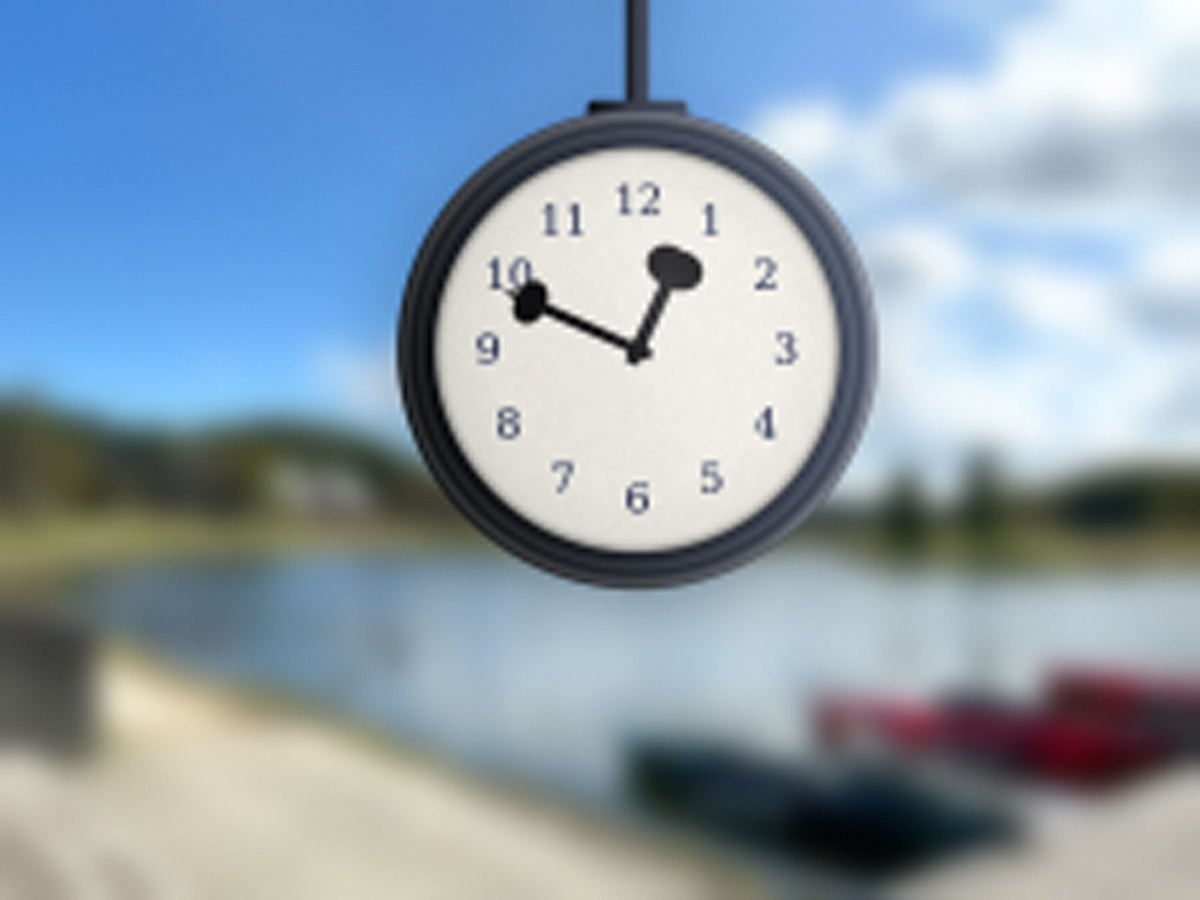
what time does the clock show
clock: 12:49
